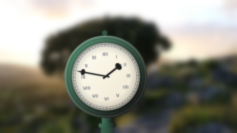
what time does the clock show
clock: 1:47
